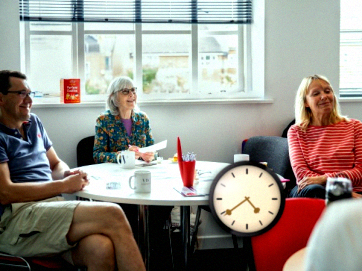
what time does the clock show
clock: 4:39
